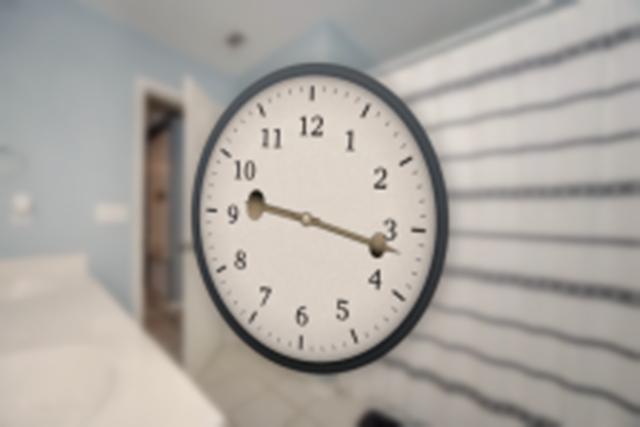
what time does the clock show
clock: 9:17
